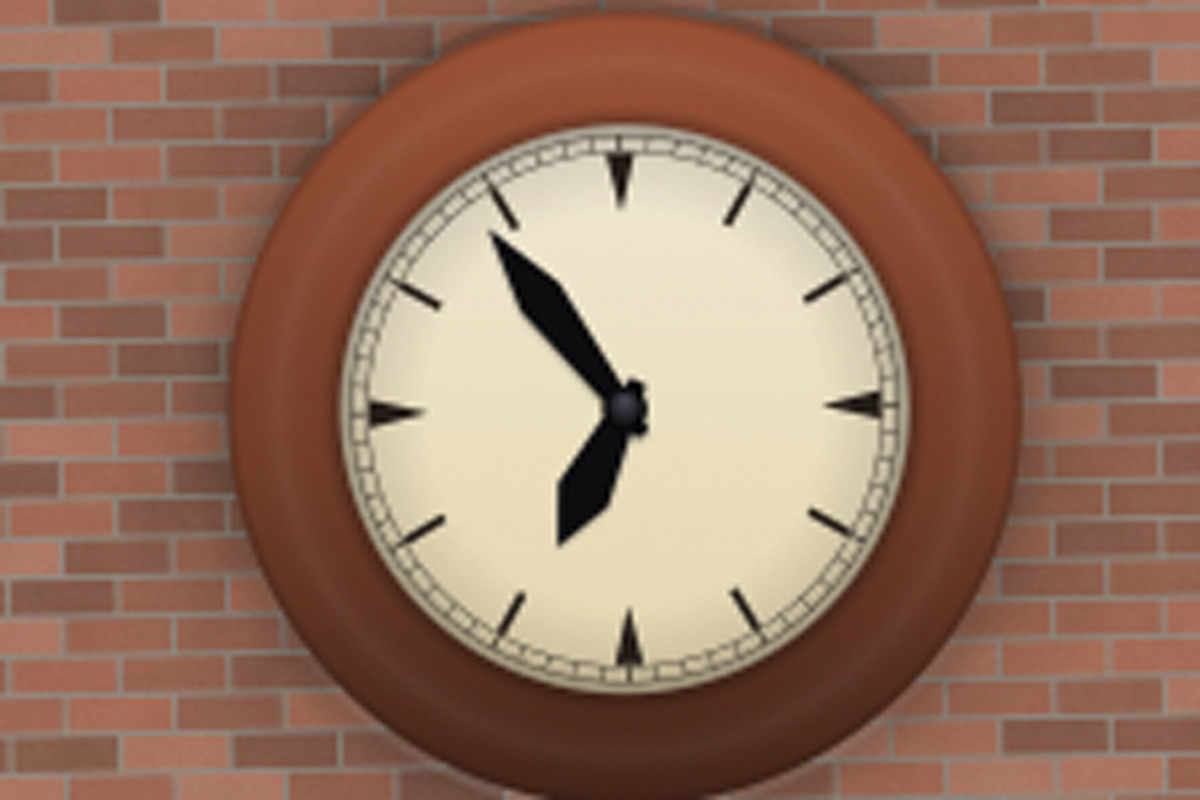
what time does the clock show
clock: 6:54
